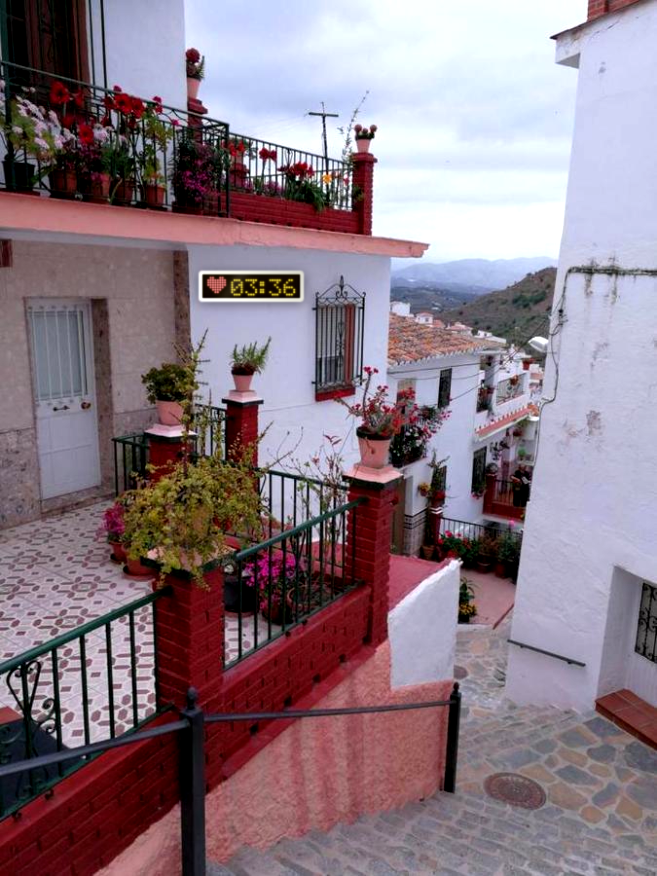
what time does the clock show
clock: 3:36
